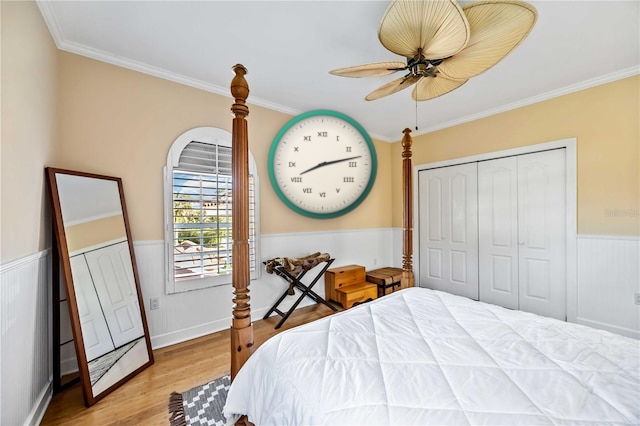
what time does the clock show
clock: 8:13
